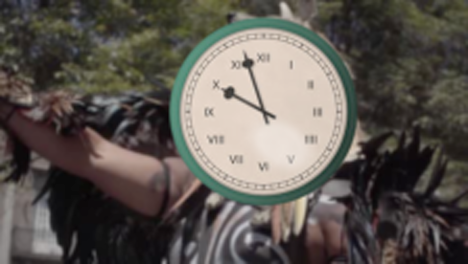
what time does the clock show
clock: 9:57
